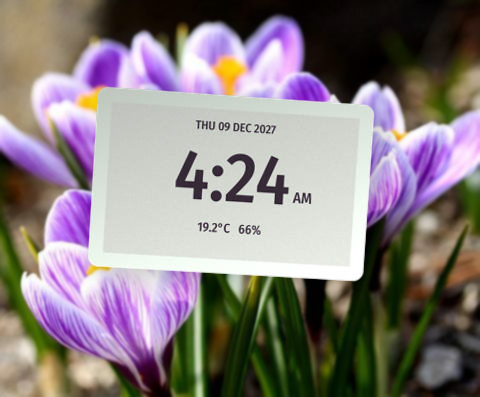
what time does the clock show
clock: 4:24
